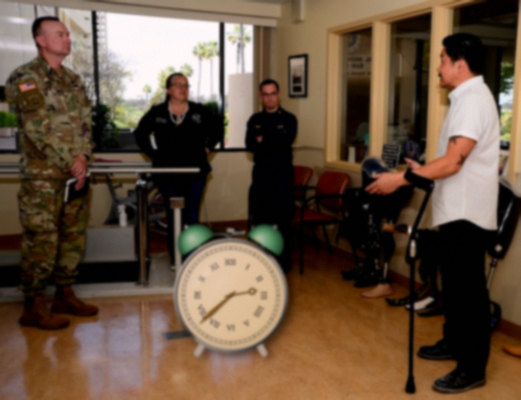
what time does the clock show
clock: 2:38
